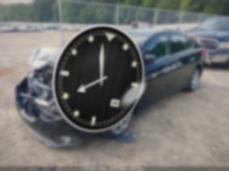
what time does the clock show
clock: 7:58
